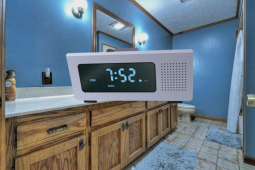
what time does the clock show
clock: 7:52
